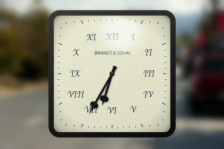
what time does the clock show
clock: 6:35
